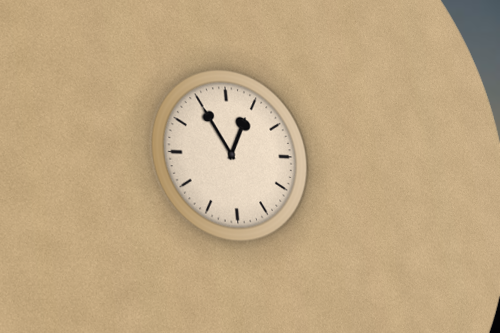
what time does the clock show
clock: 12:55
